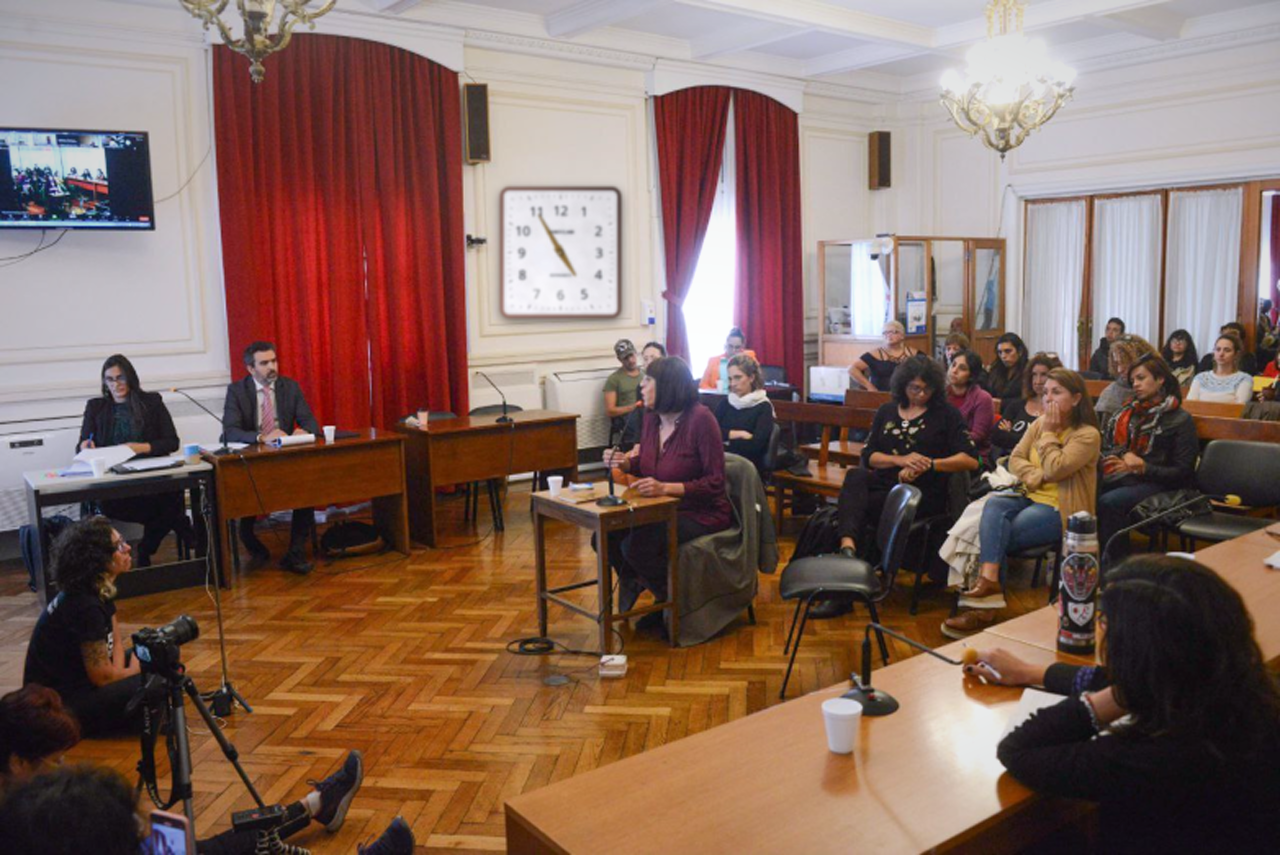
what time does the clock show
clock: 4:55
